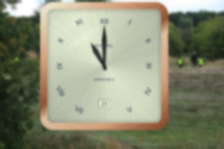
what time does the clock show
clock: 11:00
